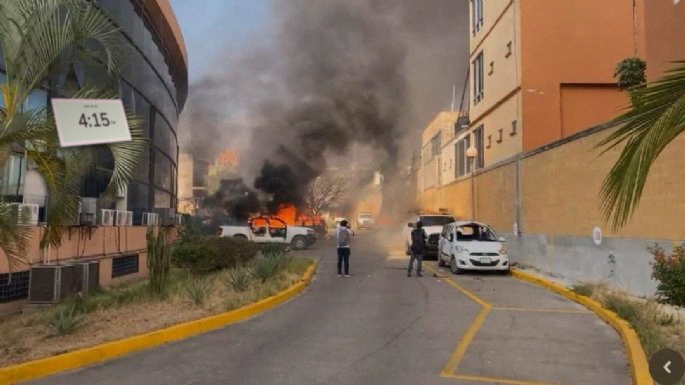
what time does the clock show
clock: 4:15
